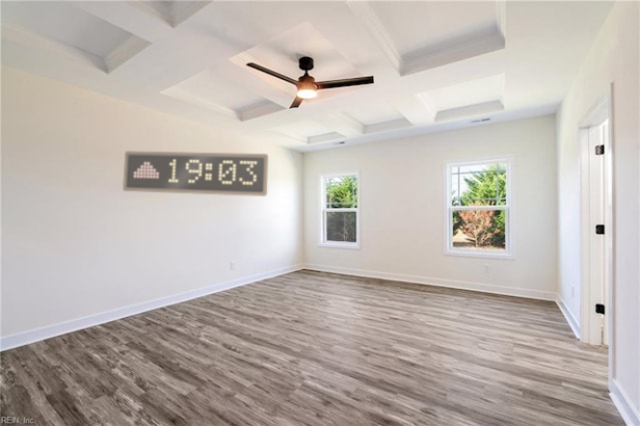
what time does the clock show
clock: 19:03
